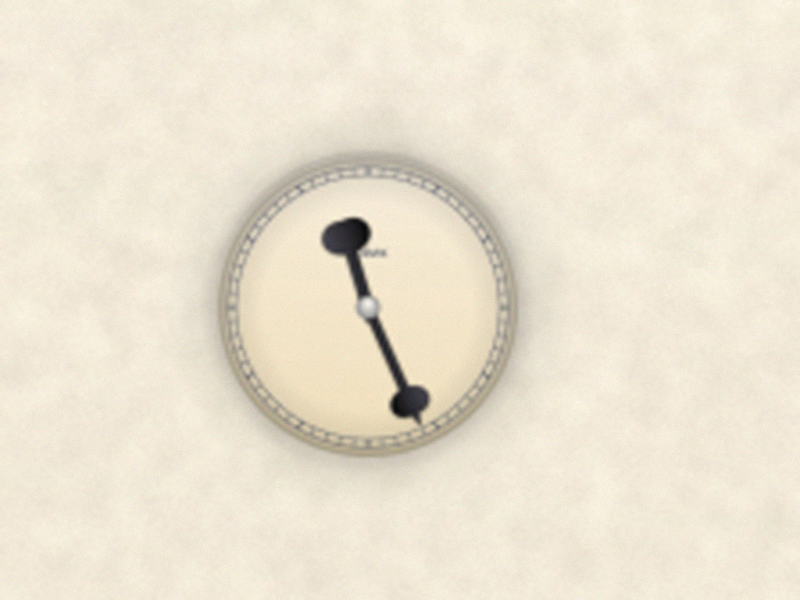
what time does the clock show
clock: 11:26
